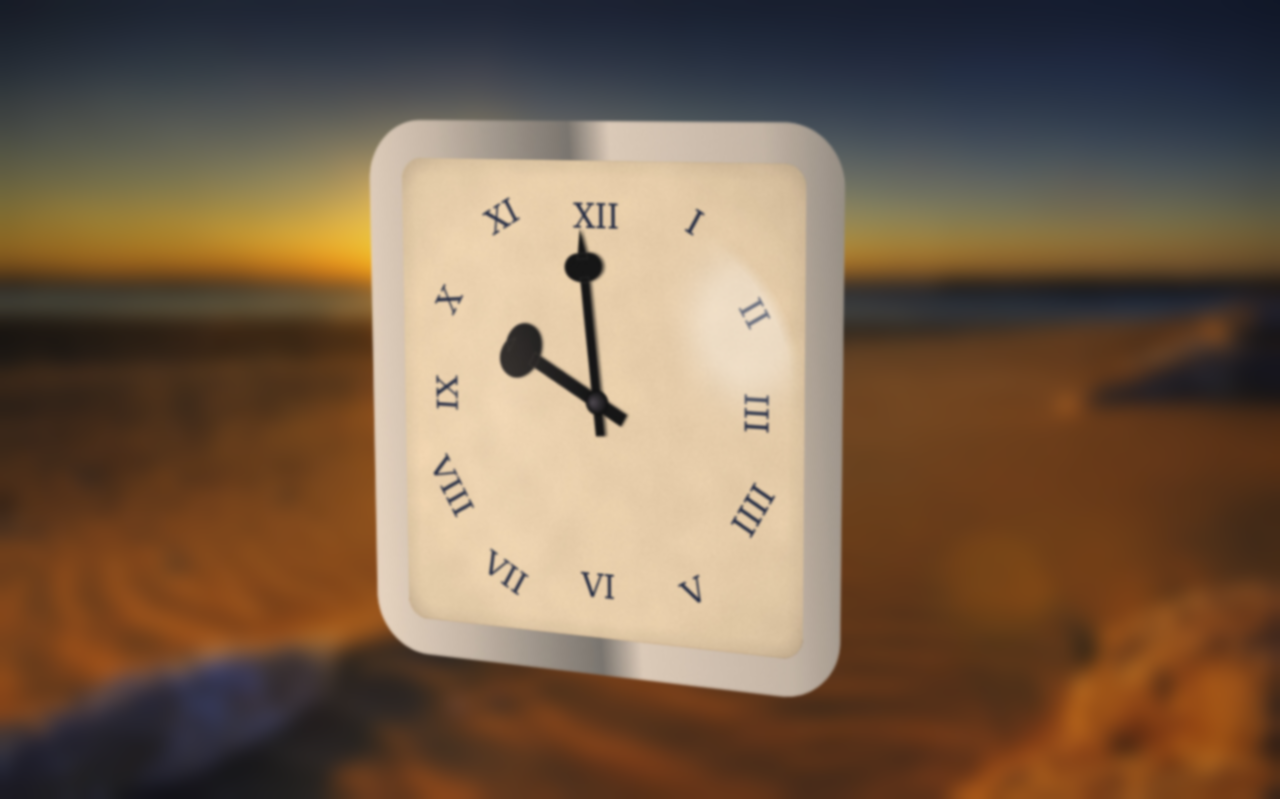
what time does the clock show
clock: 9:59
